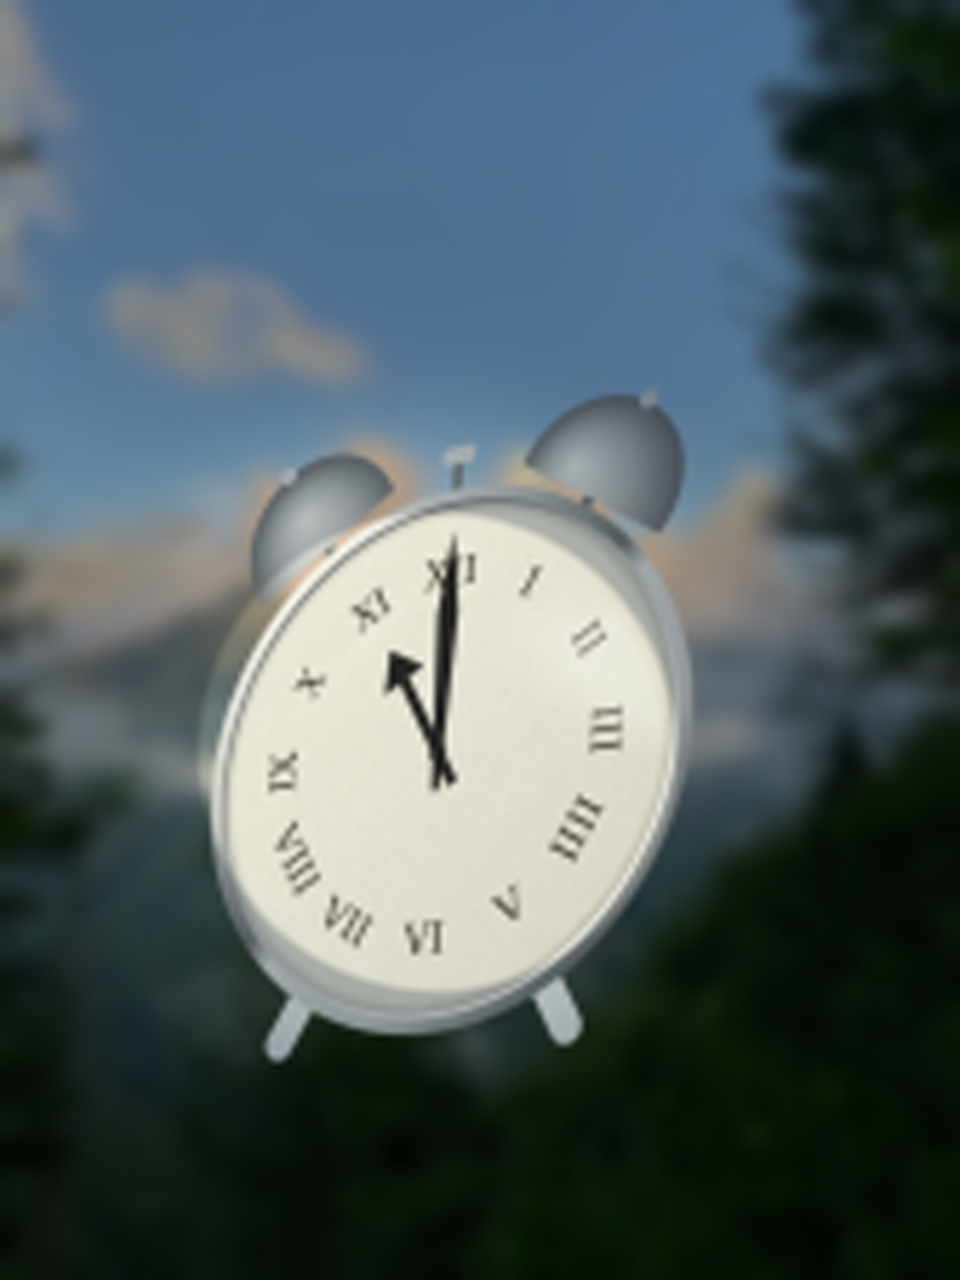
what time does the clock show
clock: 11:00
